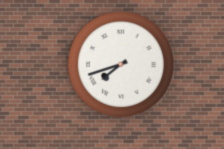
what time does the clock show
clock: 7:42
